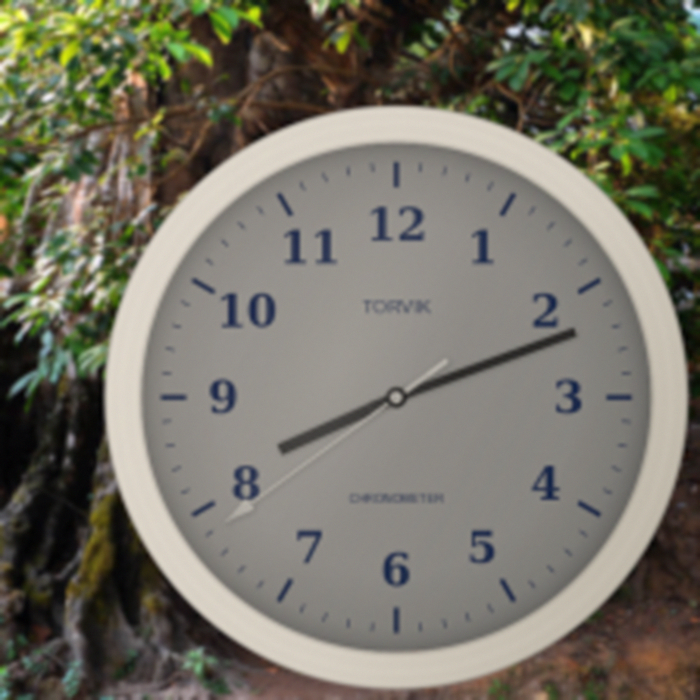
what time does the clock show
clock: 8:11:39
